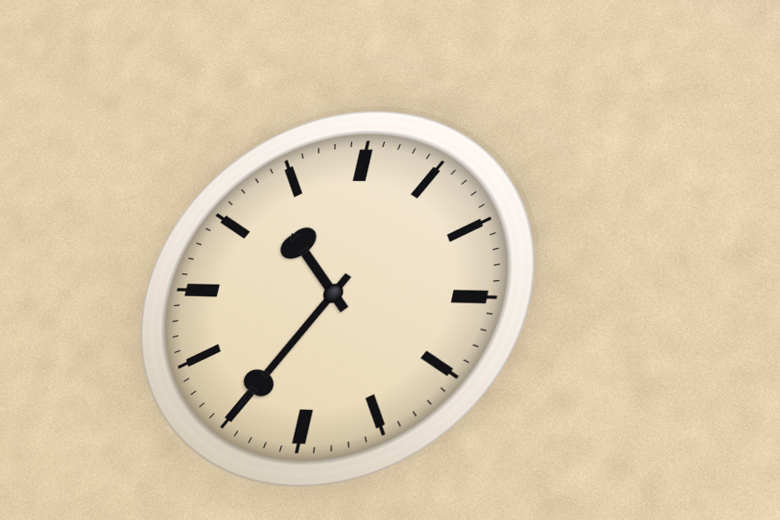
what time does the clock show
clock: 10:35
